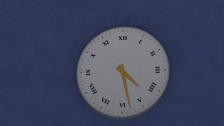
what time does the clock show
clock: 4:28
